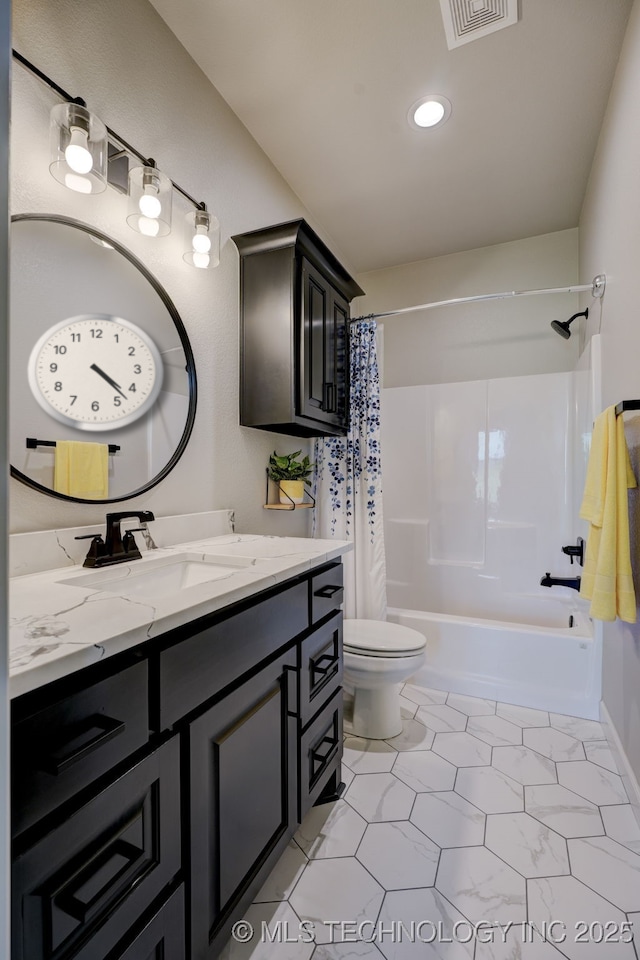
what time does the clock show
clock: 4:23
